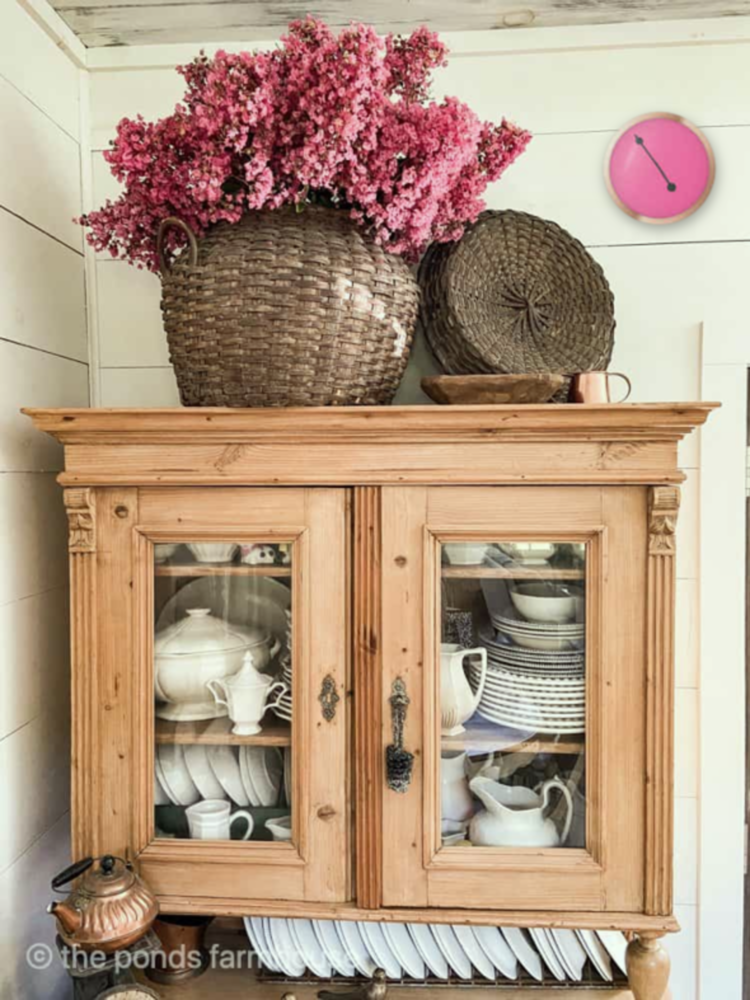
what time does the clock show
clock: 4:54
